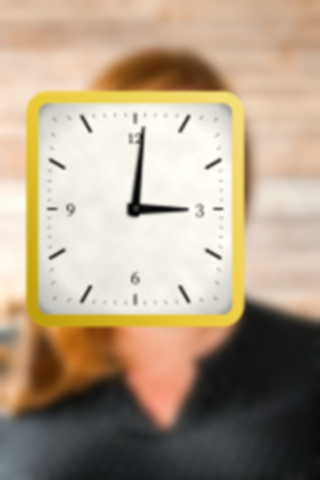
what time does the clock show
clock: 3:01
